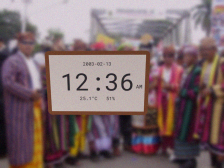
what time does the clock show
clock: 12:36
